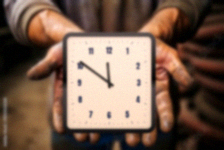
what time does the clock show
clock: 11:51
